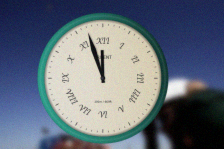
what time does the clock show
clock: 11:57
